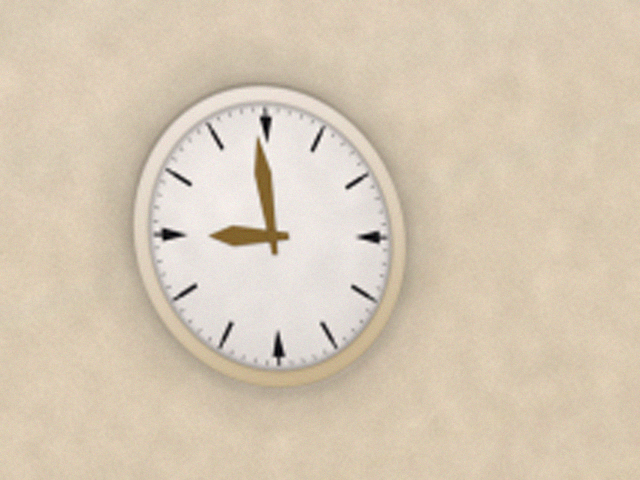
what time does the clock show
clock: 8:59
